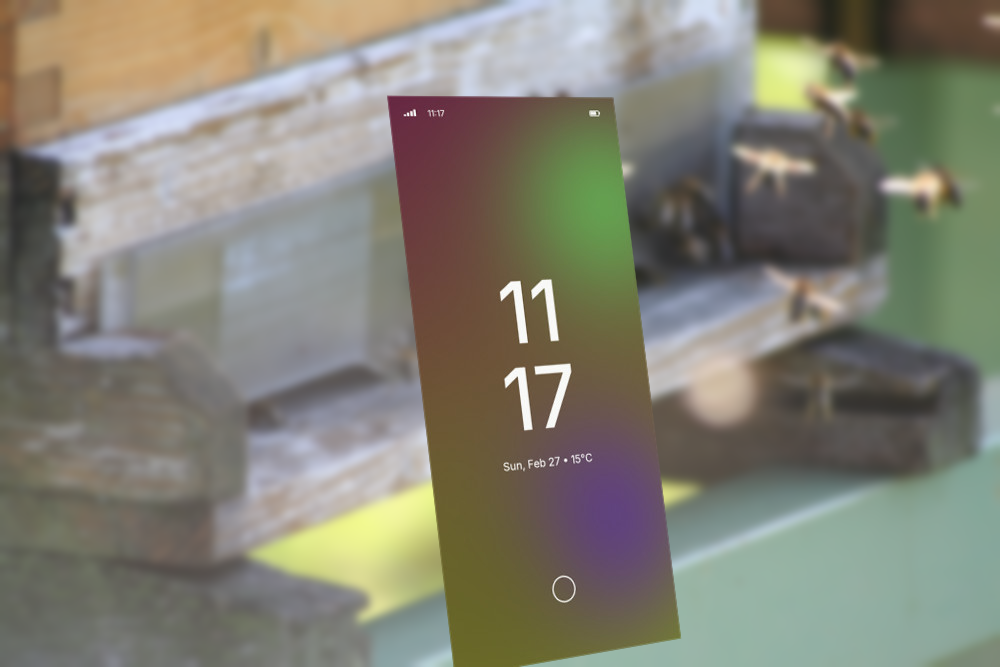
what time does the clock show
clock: 11:17
